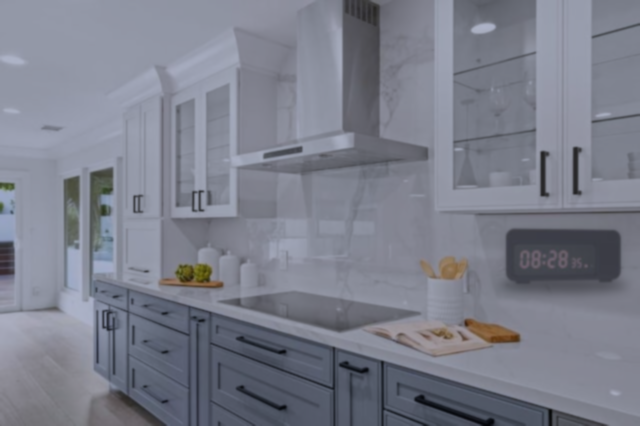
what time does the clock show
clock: 8:28
